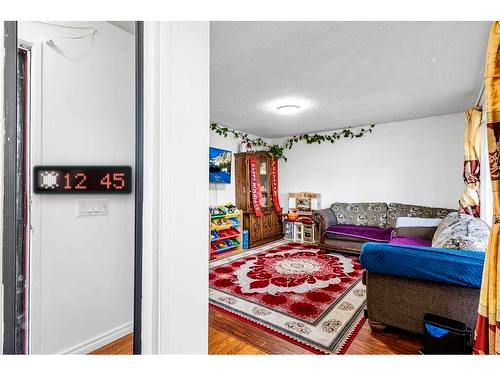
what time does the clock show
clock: 12:45
